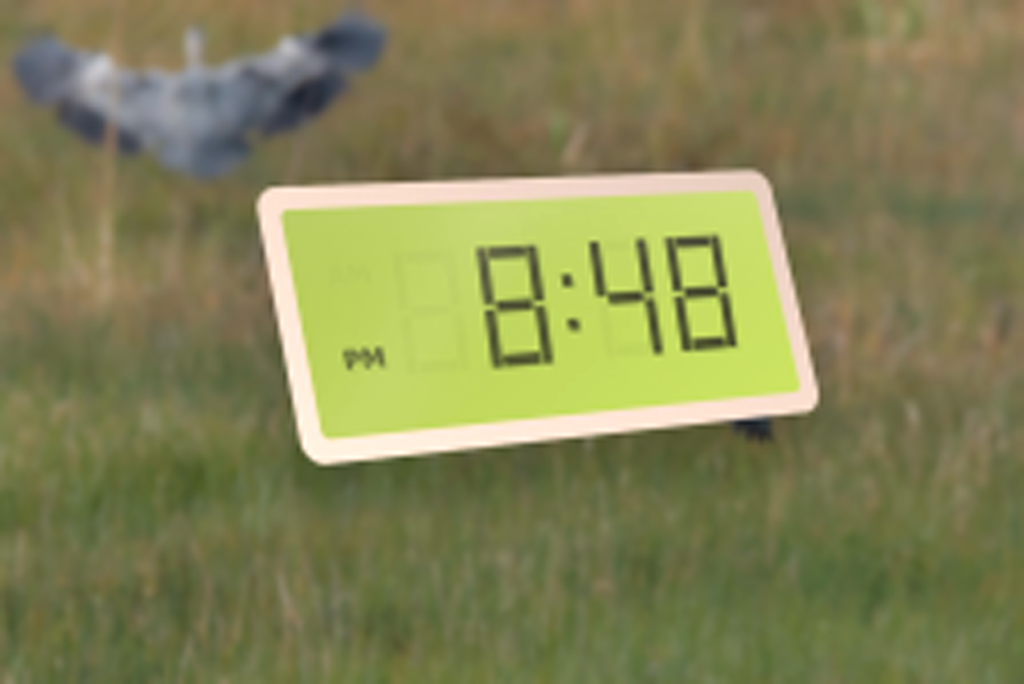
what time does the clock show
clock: 8:48
